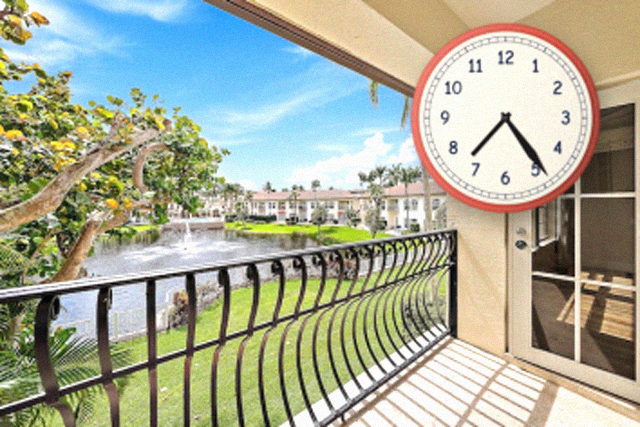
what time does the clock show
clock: 7:24
